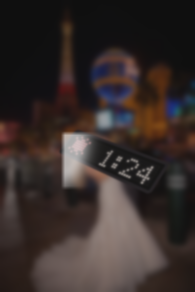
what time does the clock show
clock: 1:24
